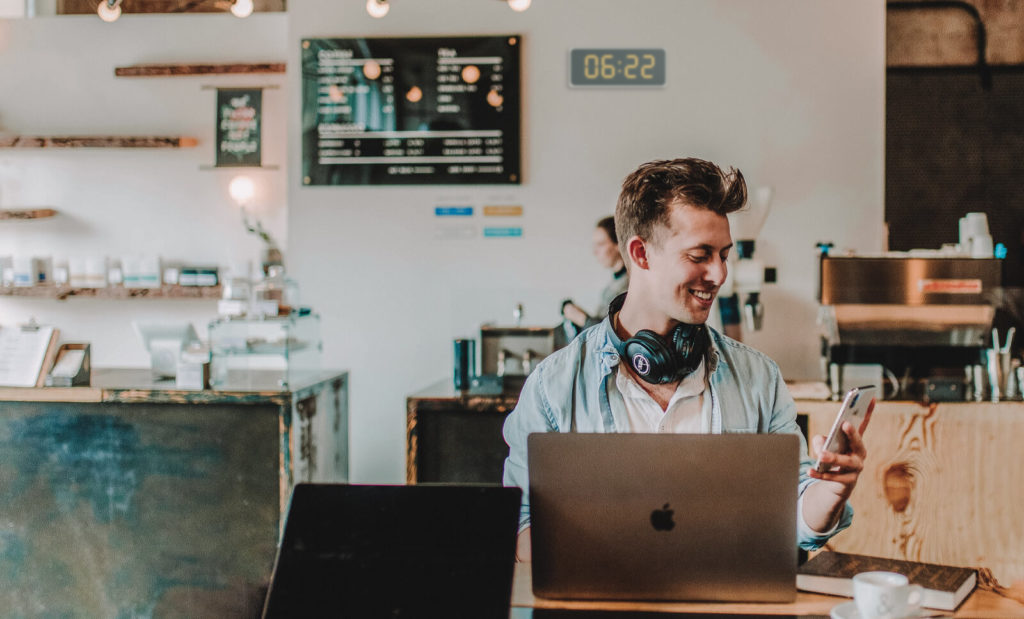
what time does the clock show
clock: 6:22
